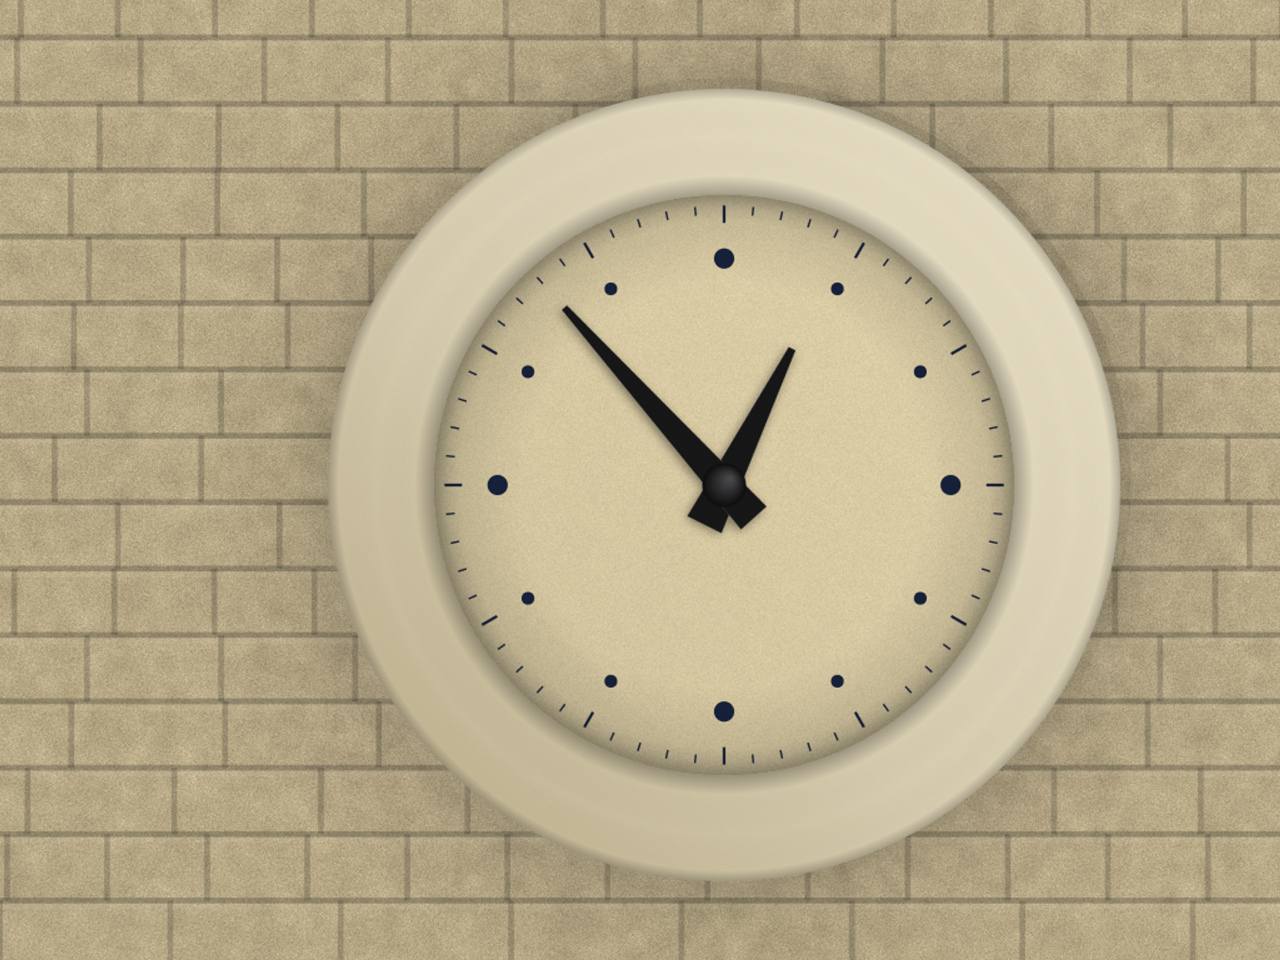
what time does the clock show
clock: 12:53
